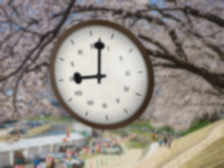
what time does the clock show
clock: 9:02
